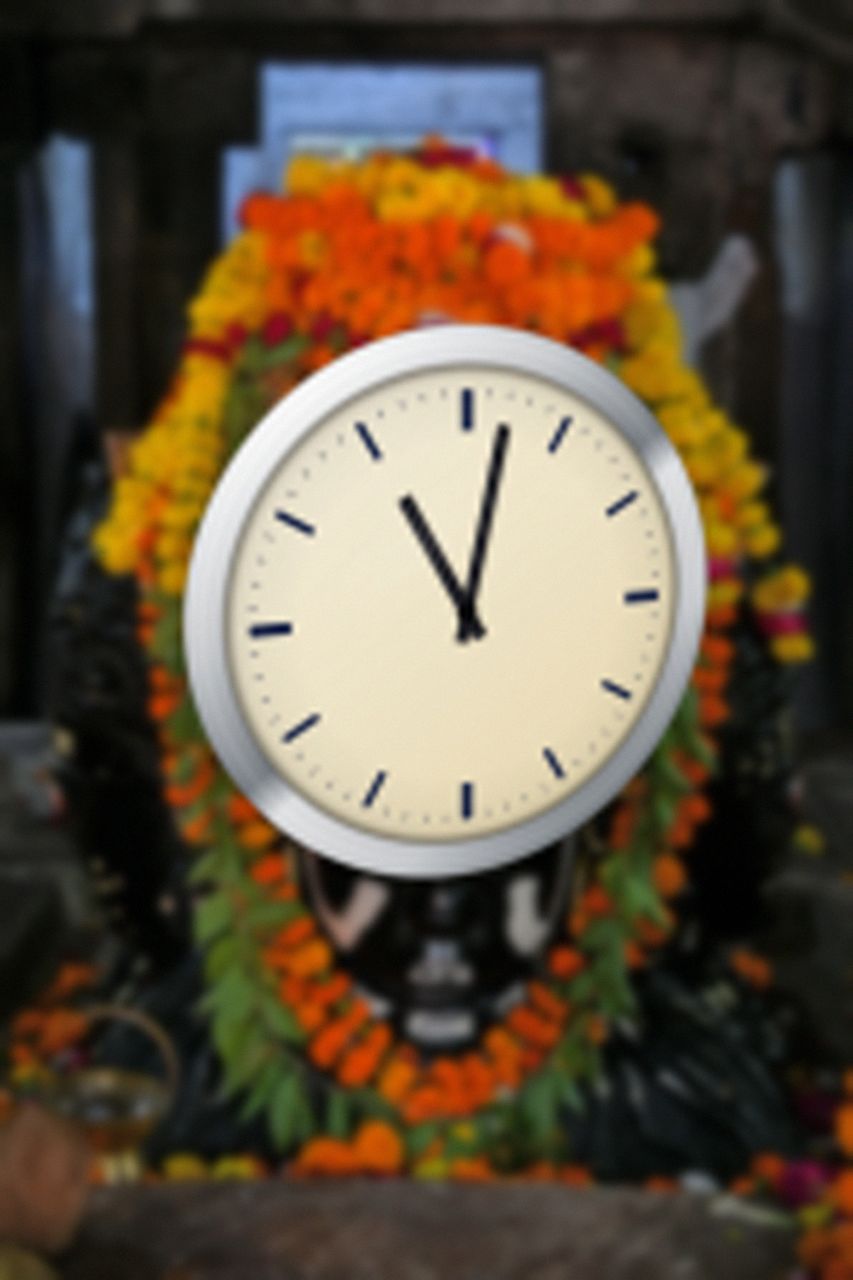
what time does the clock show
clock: 11:02
